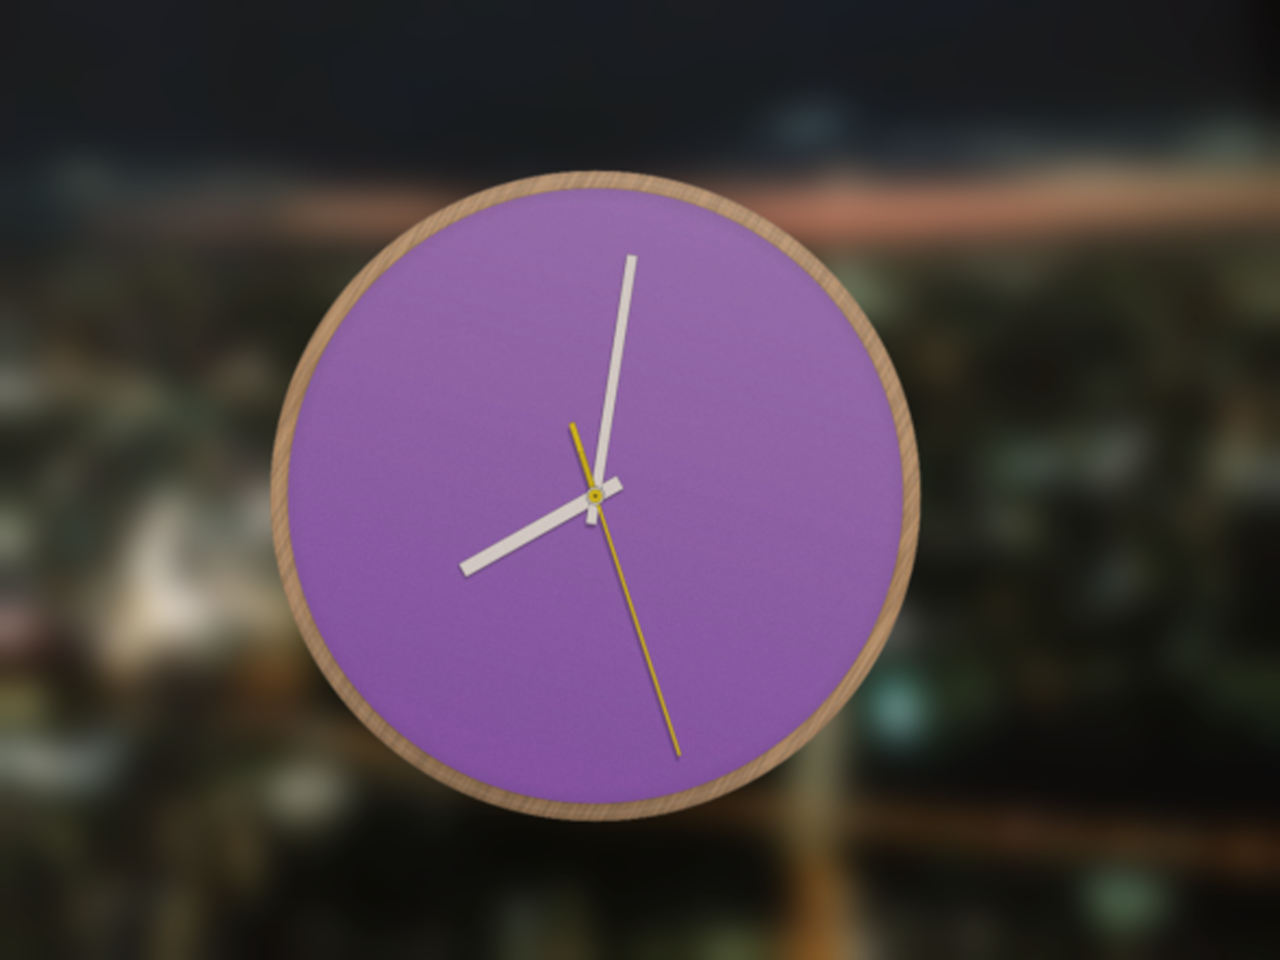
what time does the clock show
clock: 8:01:27
